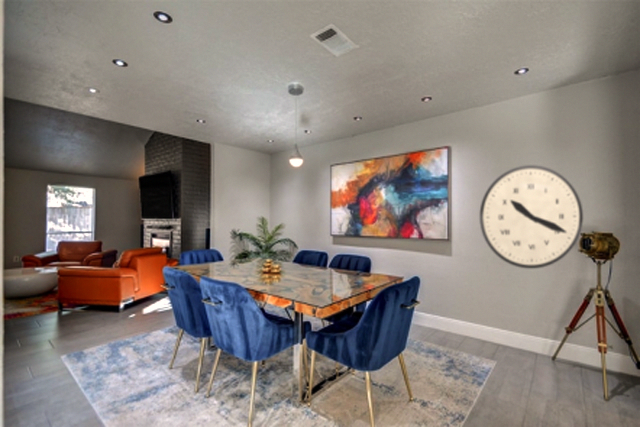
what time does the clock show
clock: 10:19
